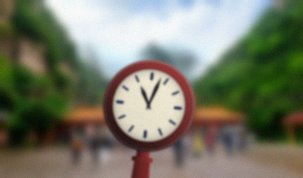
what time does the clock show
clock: 11:03
